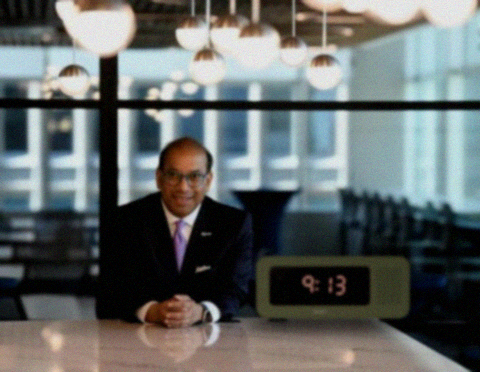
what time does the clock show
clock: 9:13
